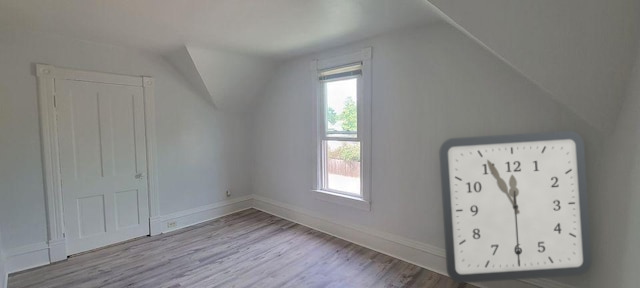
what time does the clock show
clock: 11:55:30
